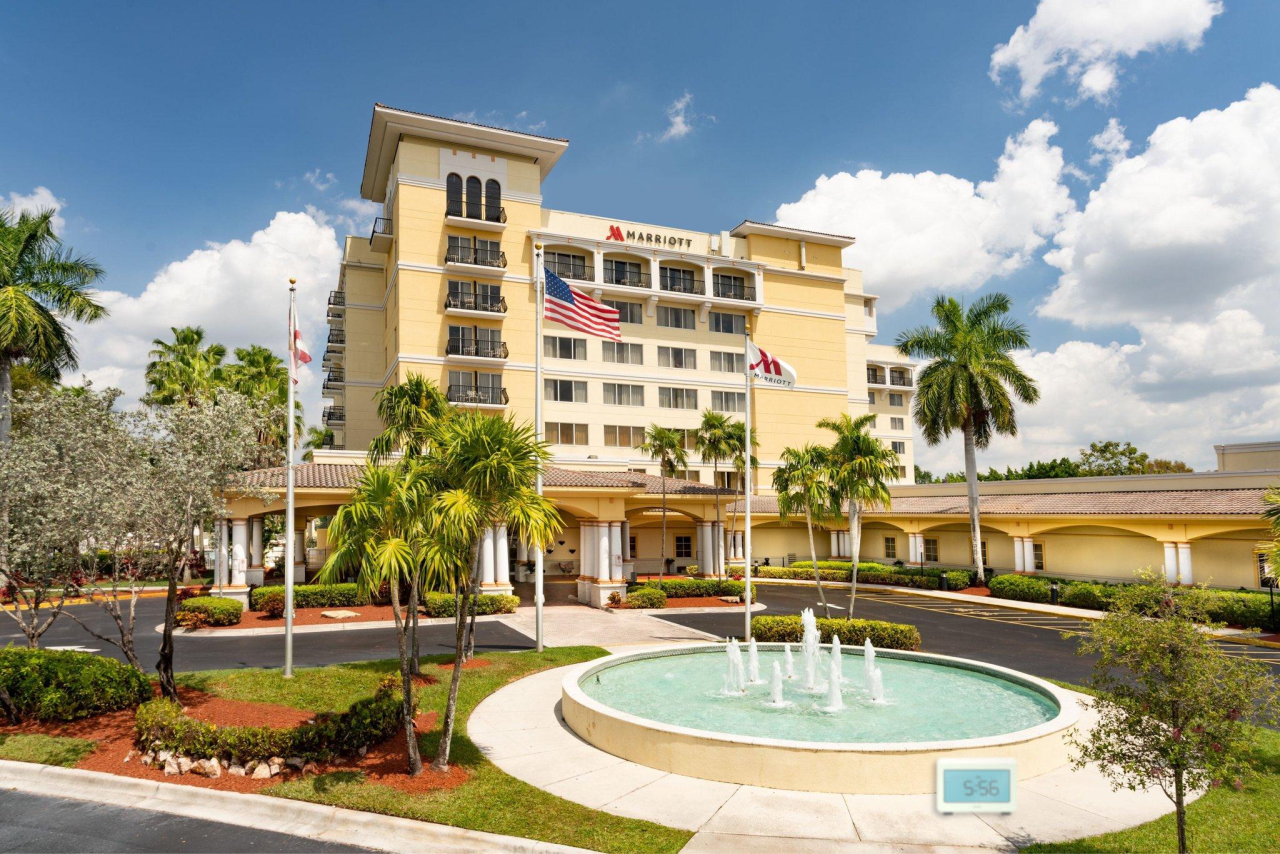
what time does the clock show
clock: 5:56
